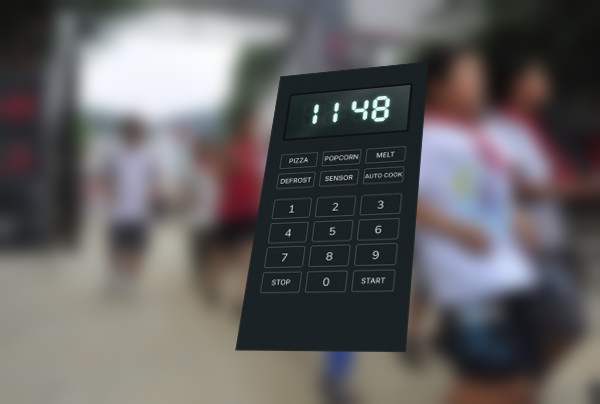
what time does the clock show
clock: 11:48
